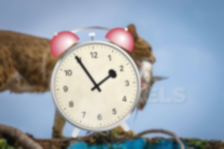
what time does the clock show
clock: 1:55
